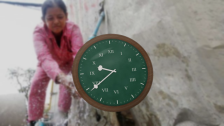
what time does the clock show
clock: 9:39
